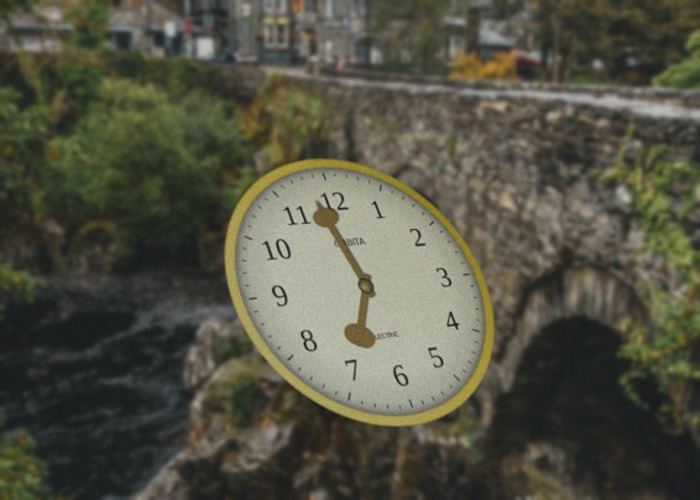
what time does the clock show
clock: 6:58
